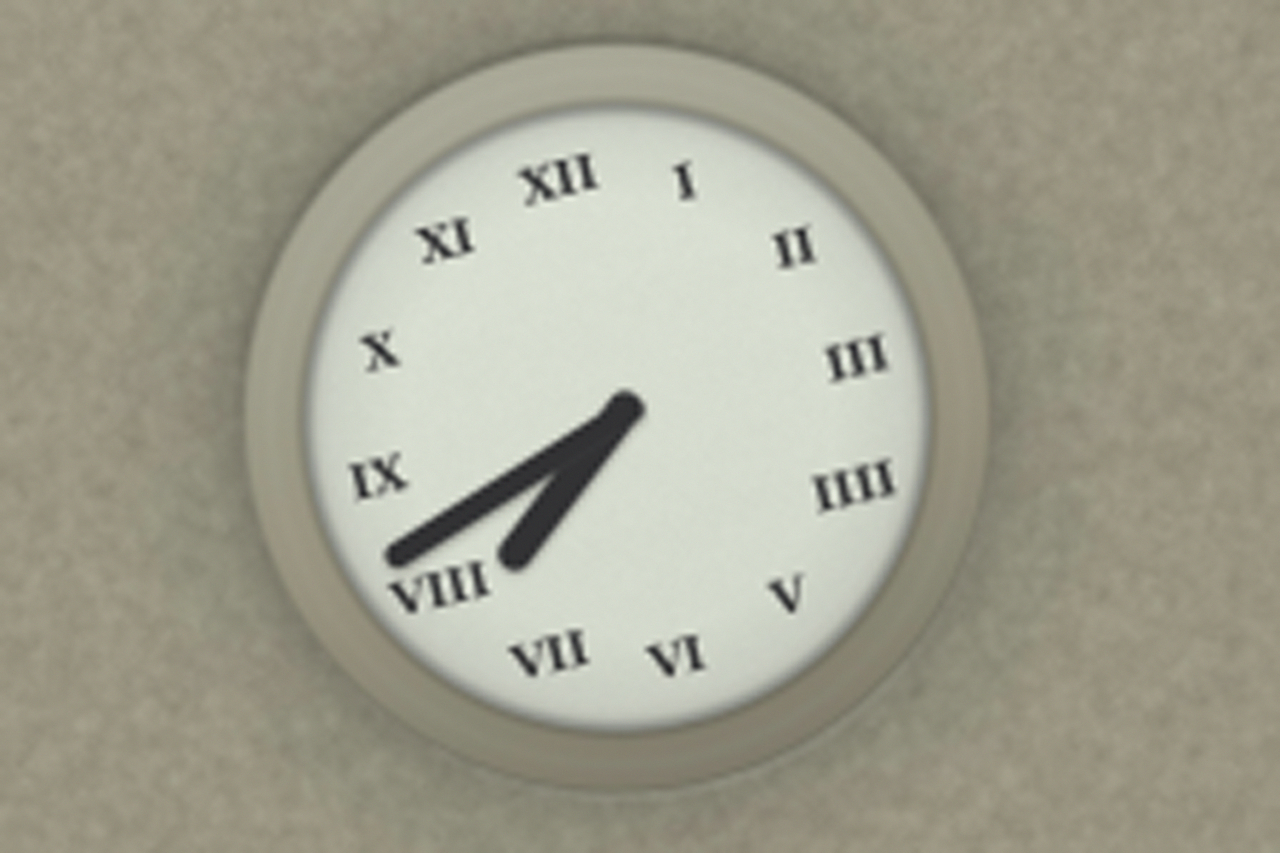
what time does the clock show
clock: 7:42
